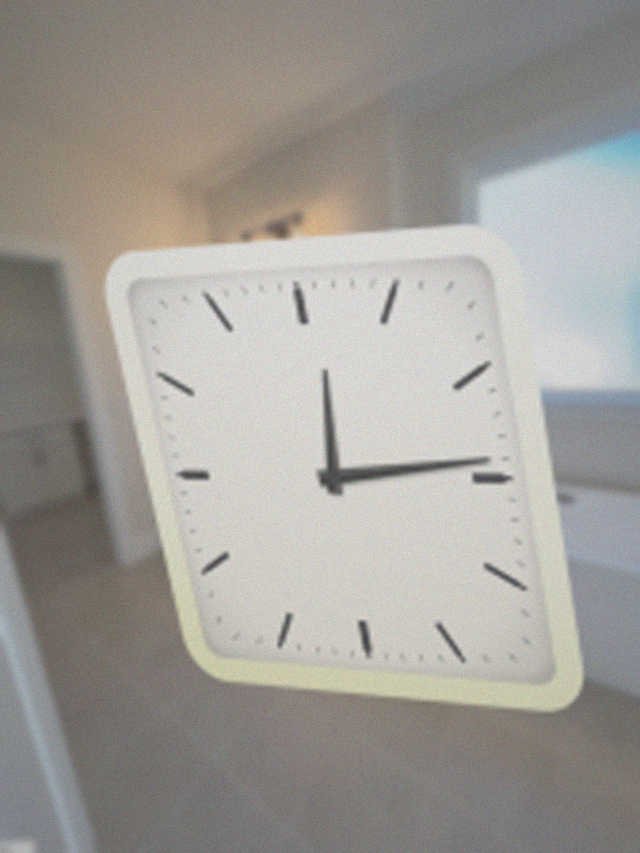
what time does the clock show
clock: 12:14
